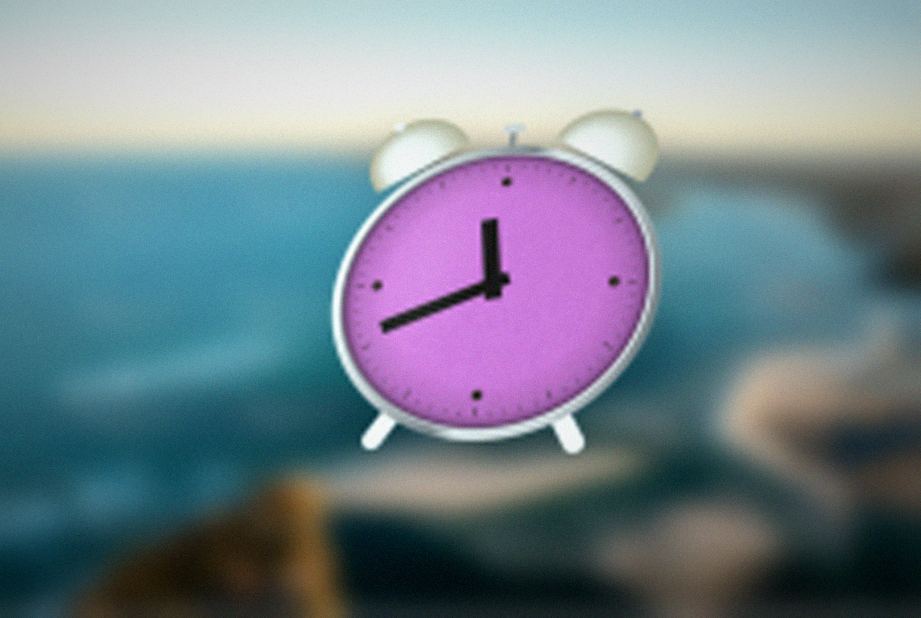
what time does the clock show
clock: 11:41
